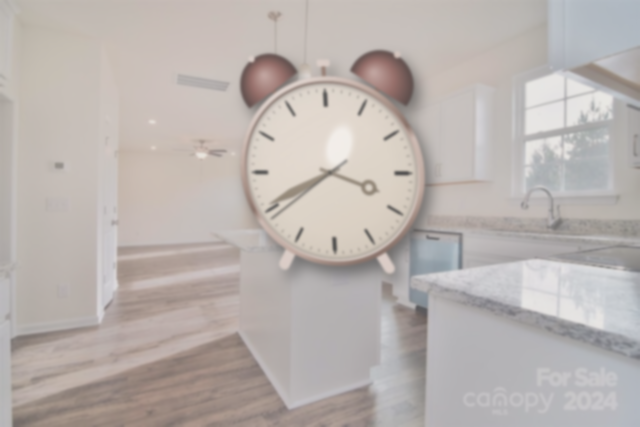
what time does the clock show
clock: 3:40:39
